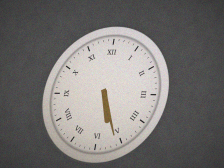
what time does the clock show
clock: 5:26
